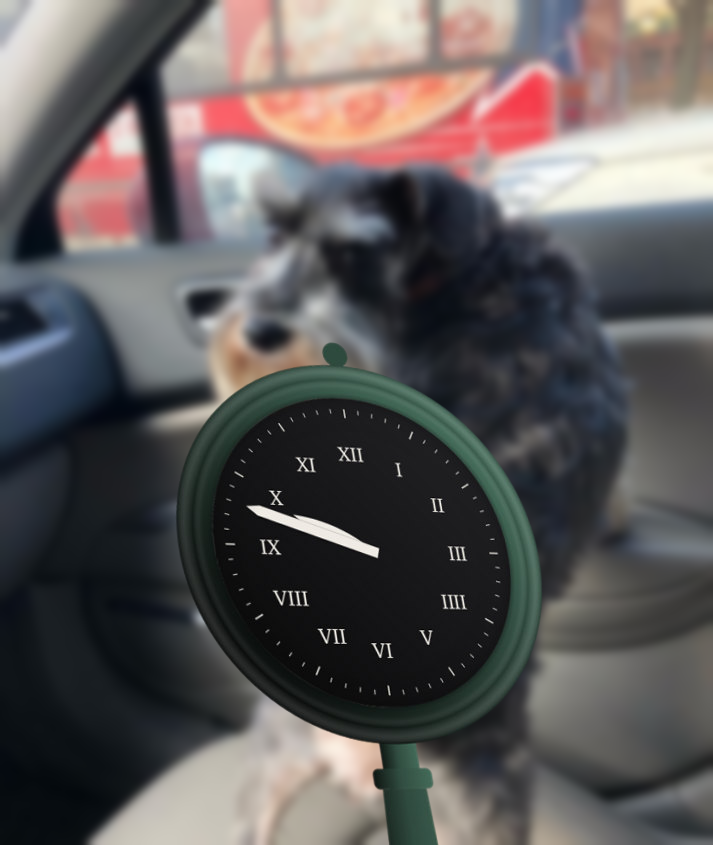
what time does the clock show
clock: 9:48
